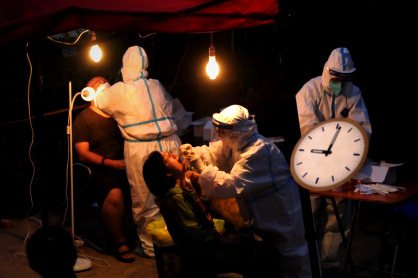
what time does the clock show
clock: 9:01
